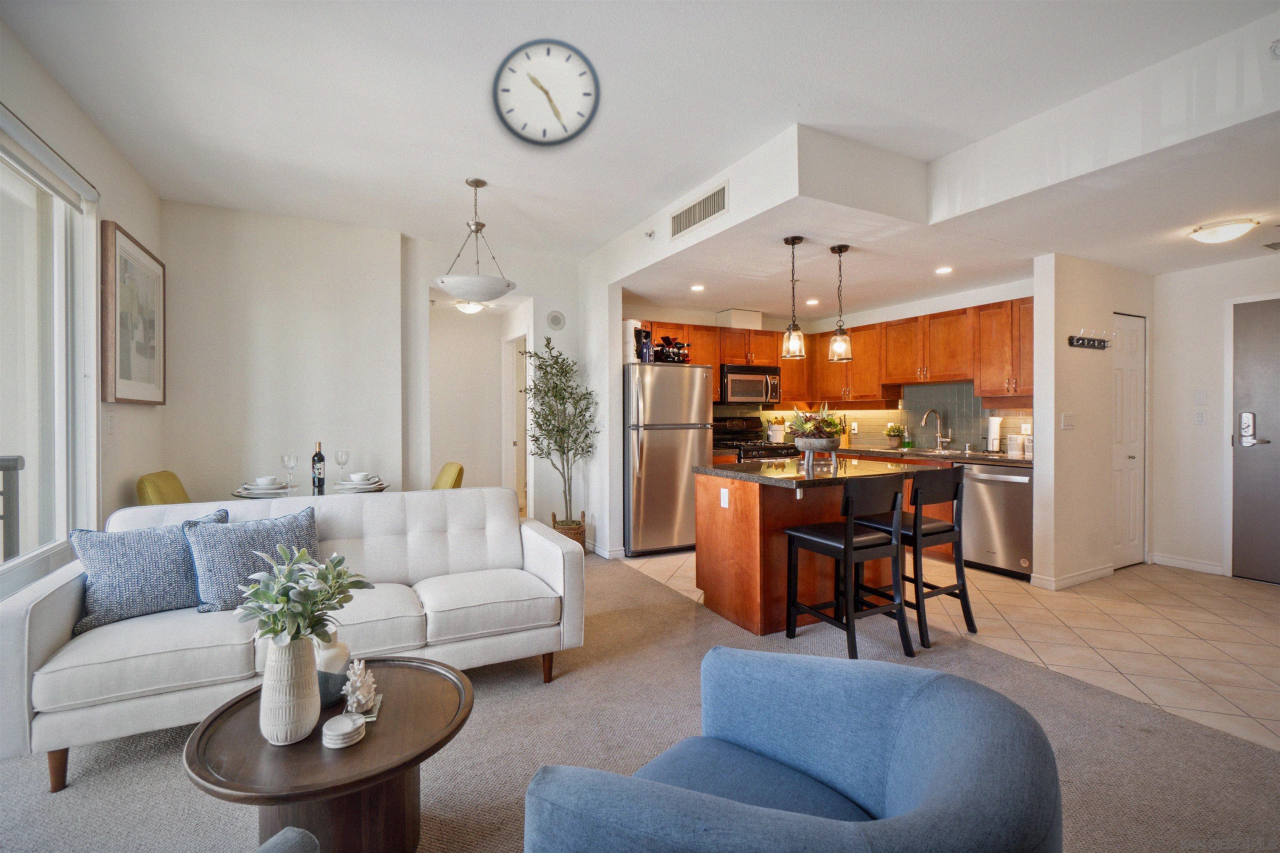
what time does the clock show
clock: 10:25
